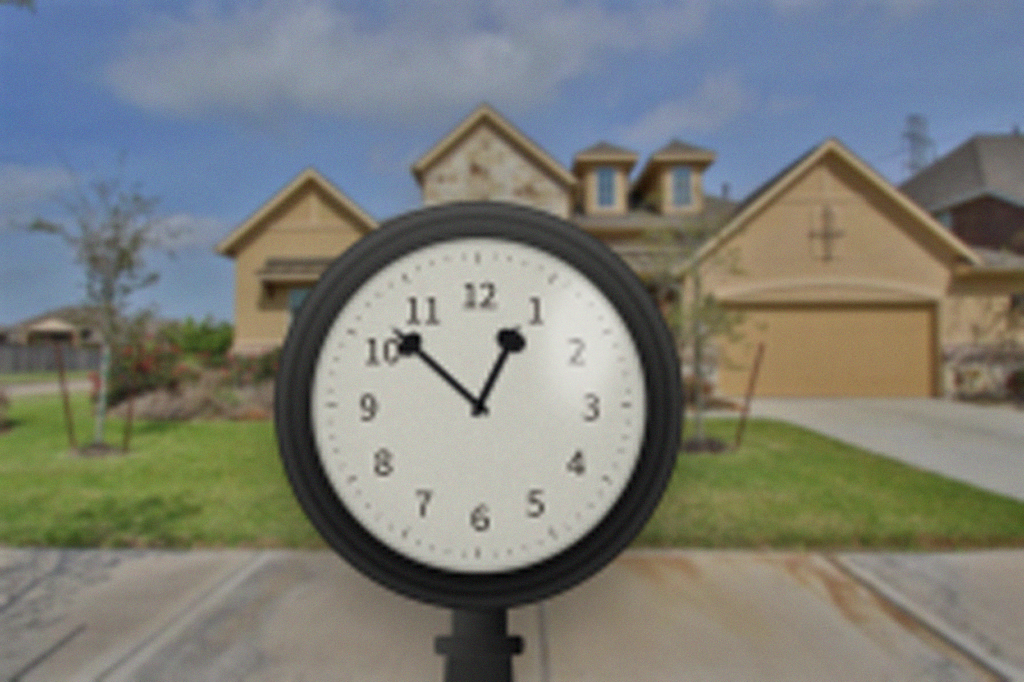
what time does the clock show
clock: 12:52
